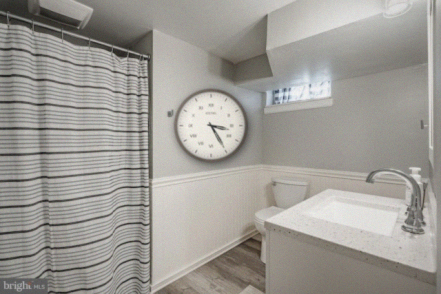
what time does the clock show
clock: 3:25
